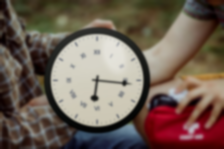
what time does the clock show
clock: 6:16
